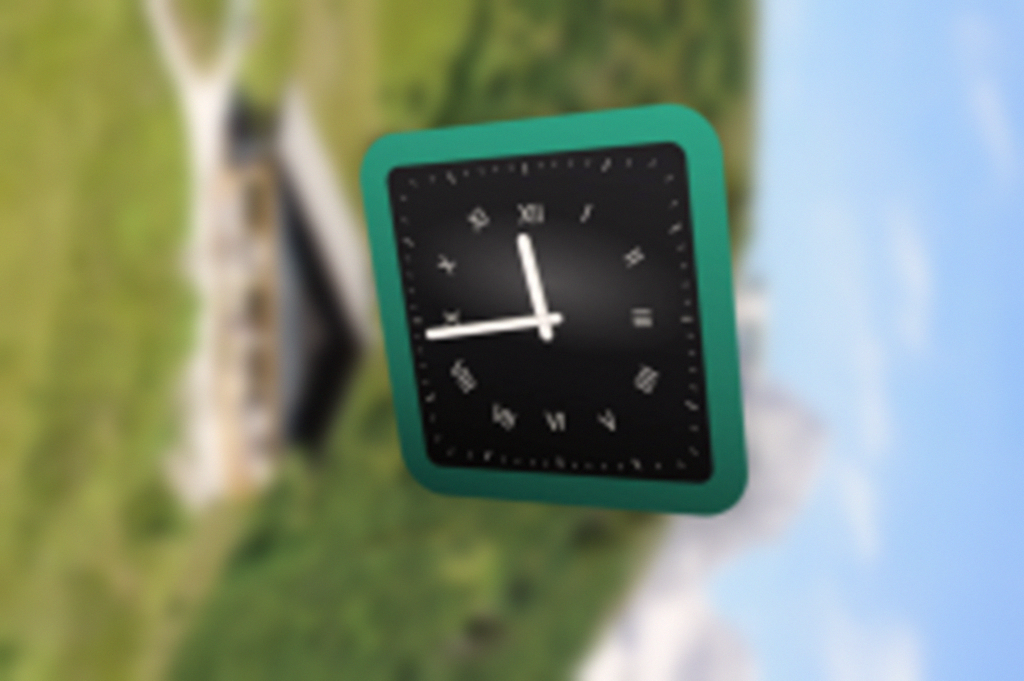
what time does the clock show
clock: 11:44
